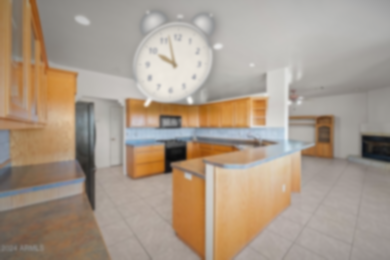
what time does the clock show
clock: 9:57
